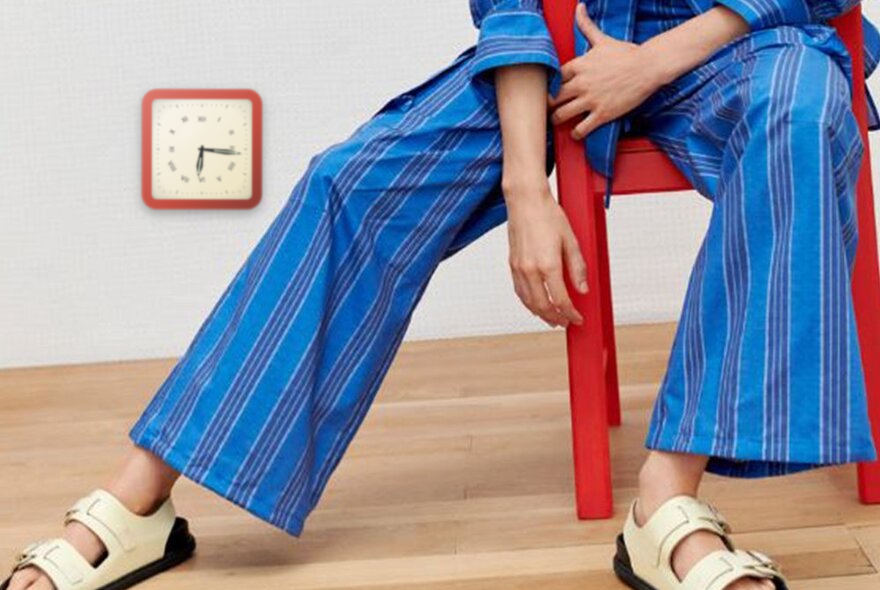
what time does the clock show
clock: 6:16
